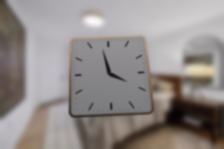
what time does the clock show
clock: 3:58
